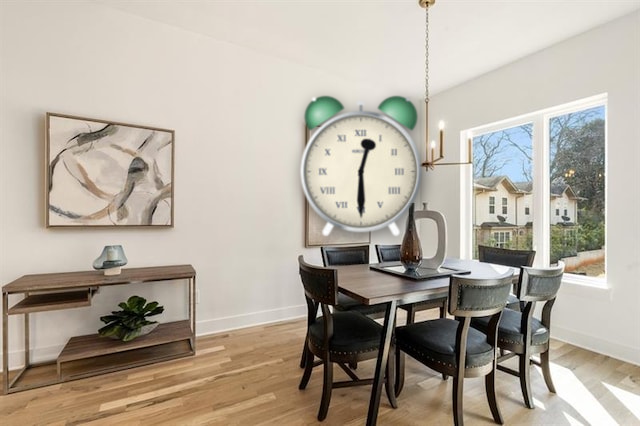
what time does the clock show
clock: 12:30
